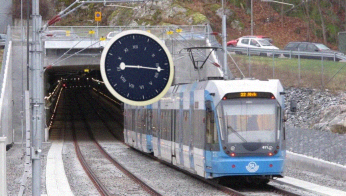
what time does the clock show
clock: 9:17
